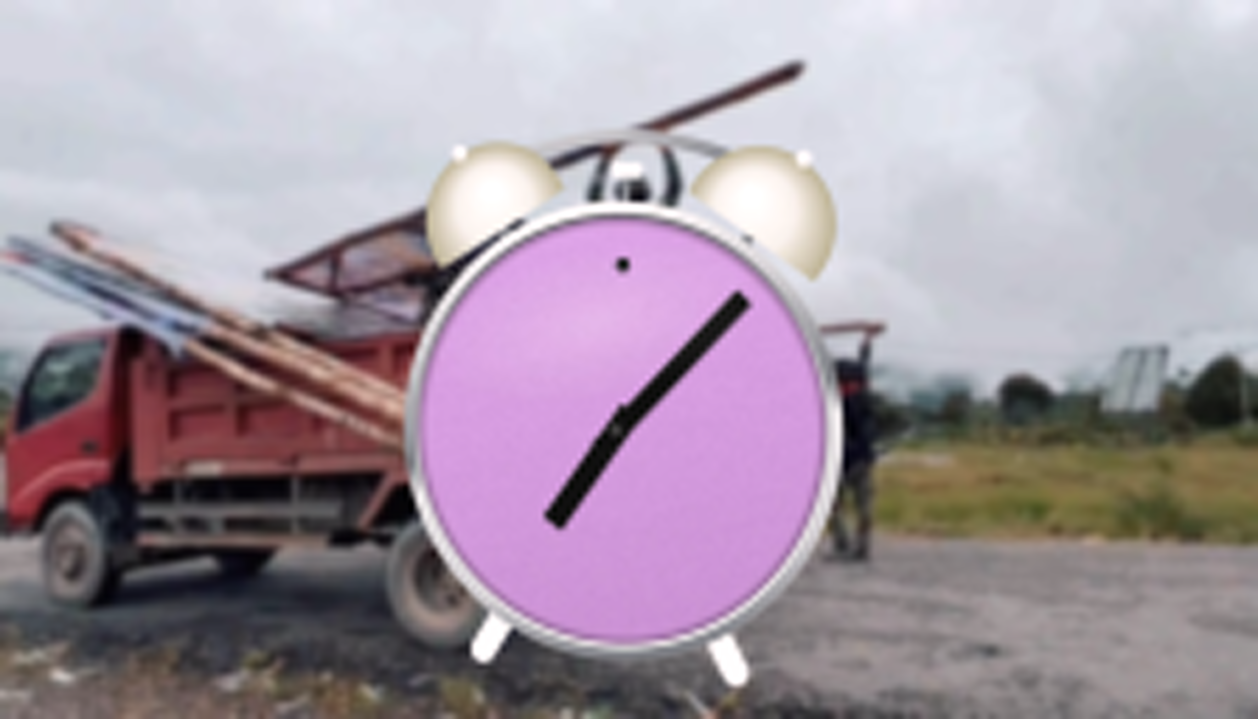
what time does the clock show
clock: 7:07
